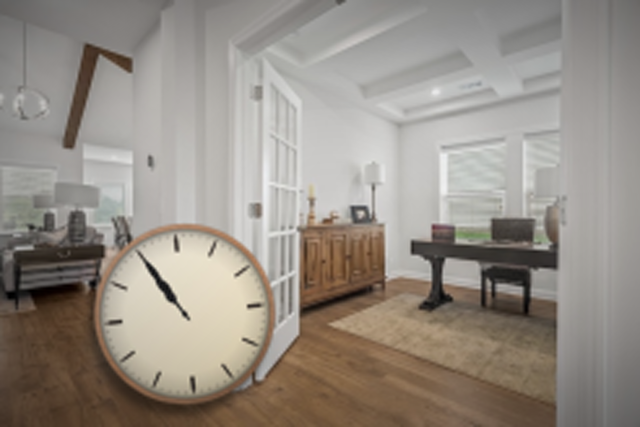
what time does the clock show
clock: 10:55
